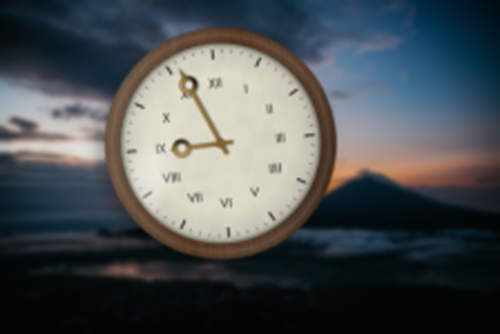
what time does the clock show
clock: 8:56
